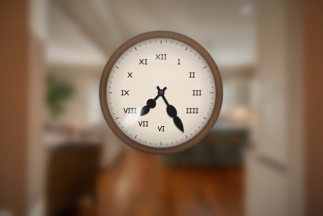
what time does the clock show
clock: 7:25
